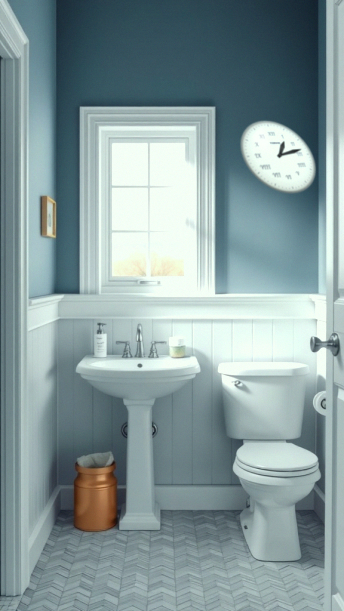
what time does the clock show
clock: 1:13
